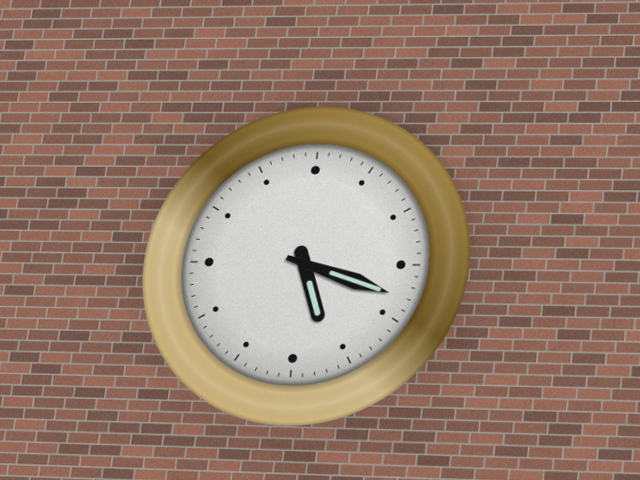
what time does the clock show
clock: 5:18
